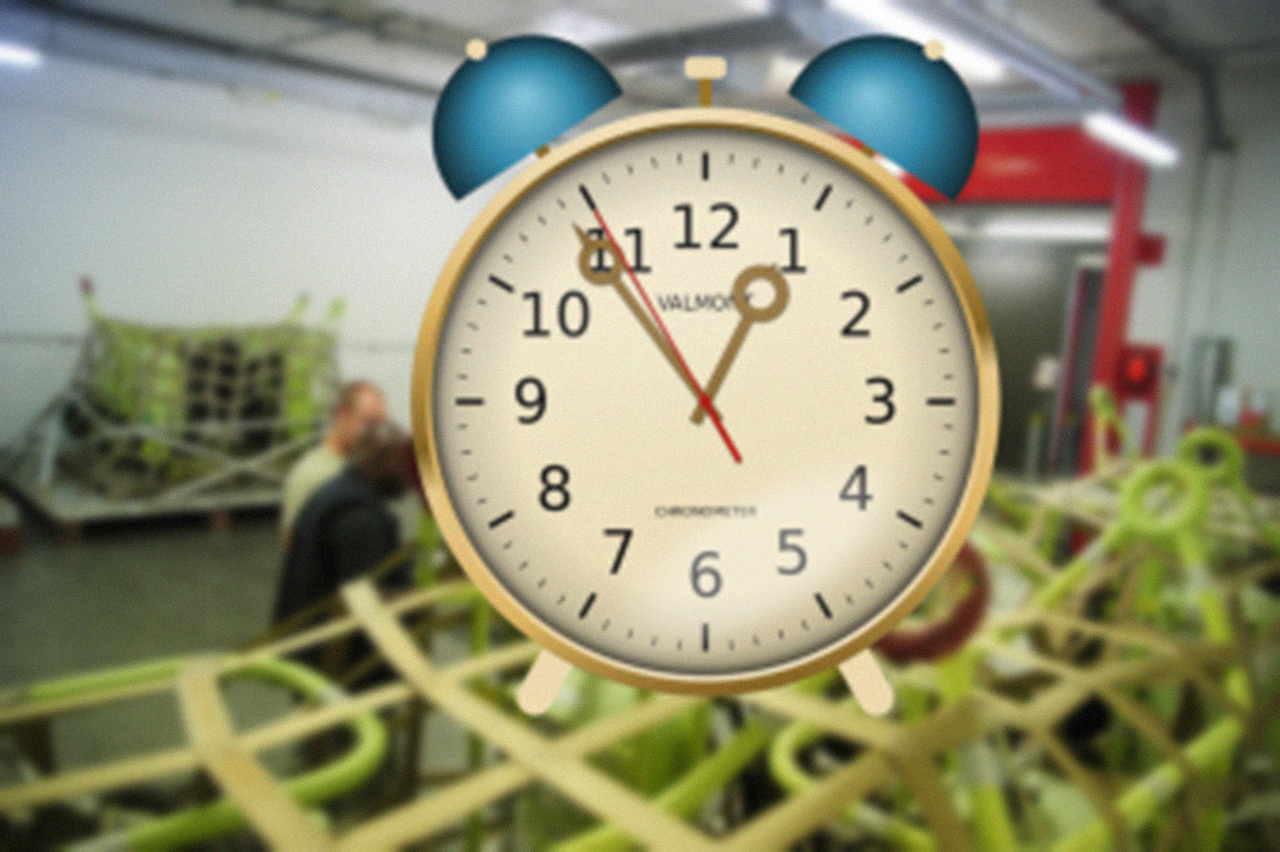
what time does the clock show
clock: 12:53:55
